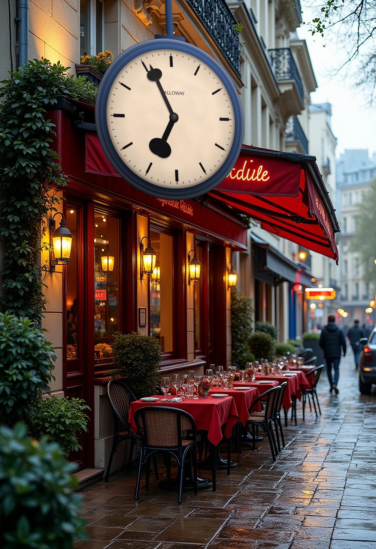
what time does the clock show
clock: 6:56
